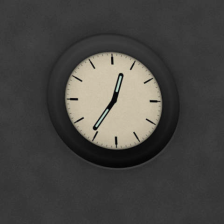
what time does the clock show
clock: 12:36
